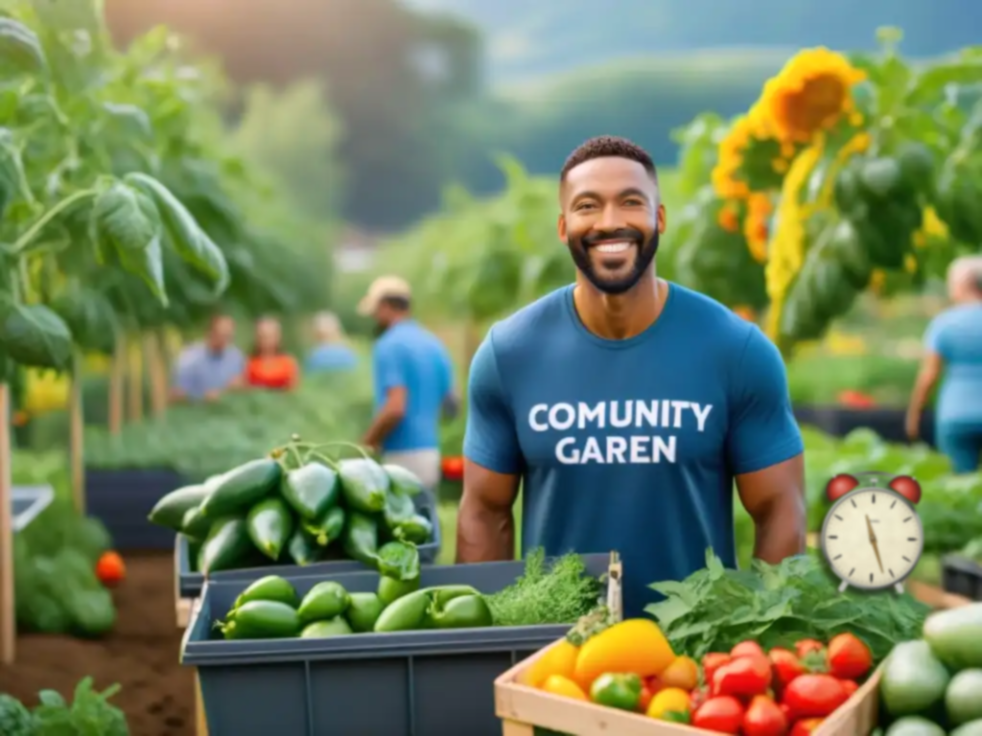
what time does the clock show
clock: 11:27
